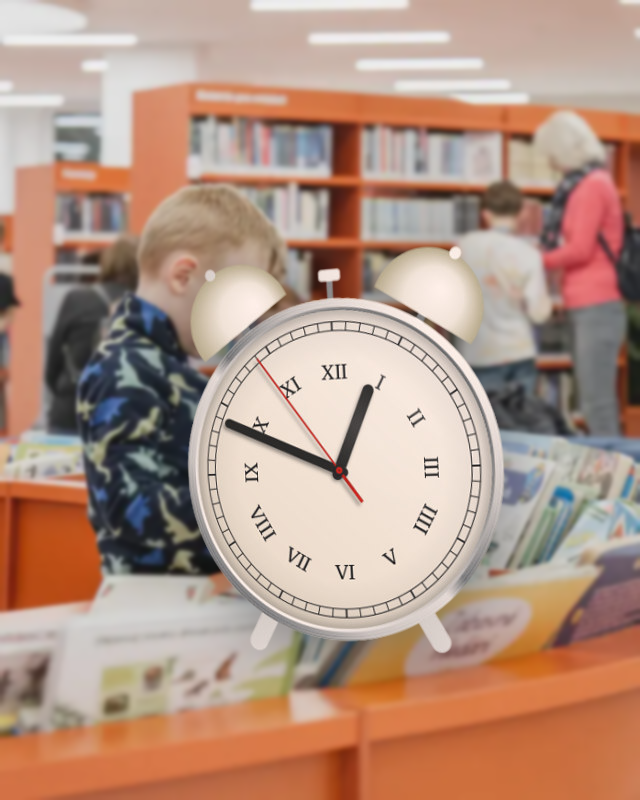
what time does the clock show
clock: 12:48:54
